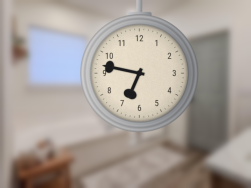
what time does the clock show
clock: 6:47
